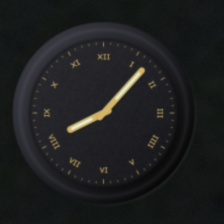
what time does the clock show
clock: 8:07
